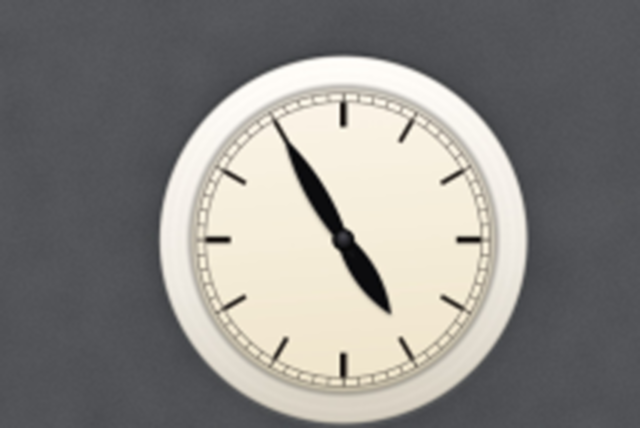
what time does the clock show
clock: 4:55
